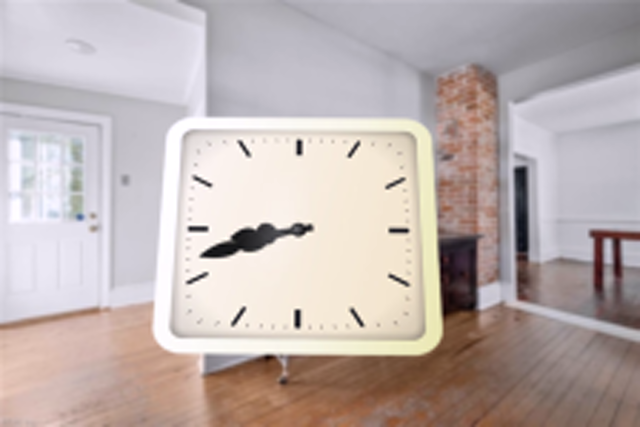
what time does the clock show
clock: 8:42
